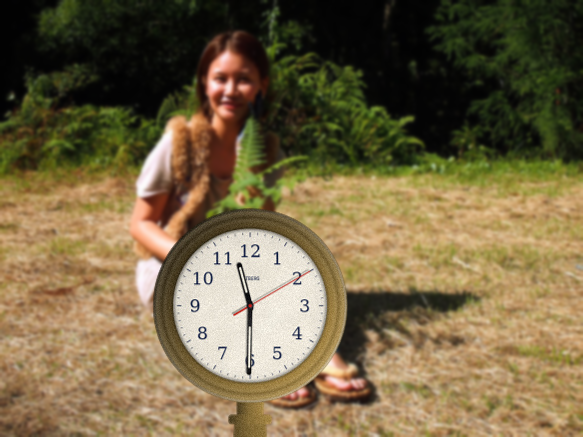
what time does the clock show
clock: 11:30:10
